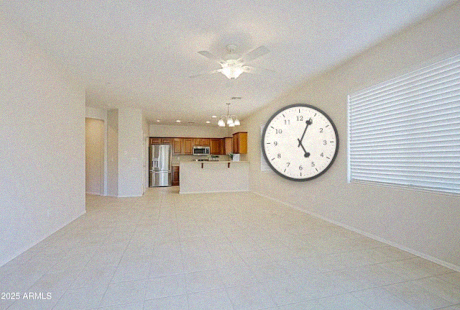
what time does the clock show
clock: 5:04
